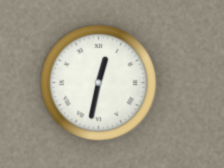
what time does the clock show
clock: 12:32
